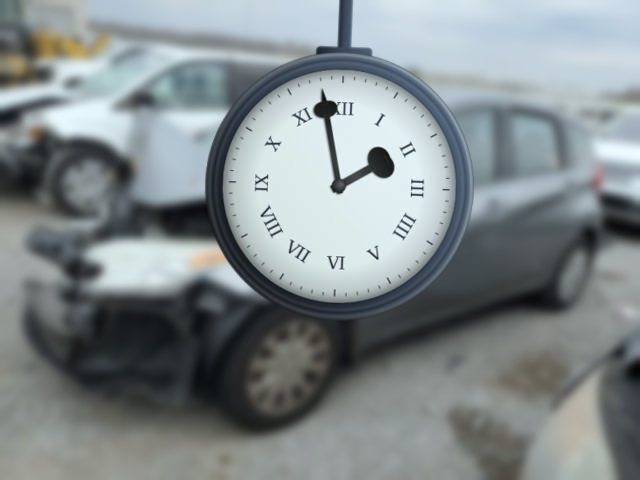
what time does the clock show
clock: 1:58
